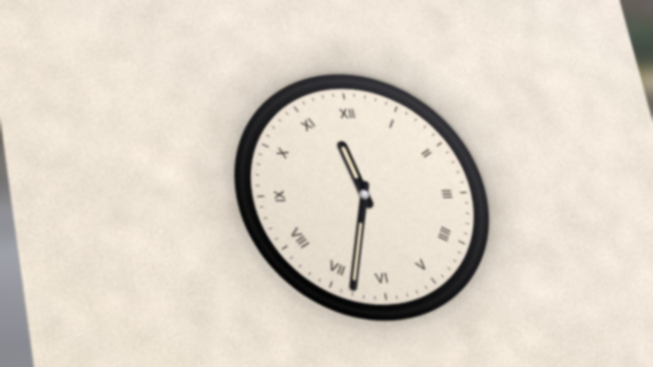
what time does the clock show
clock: 11:33
